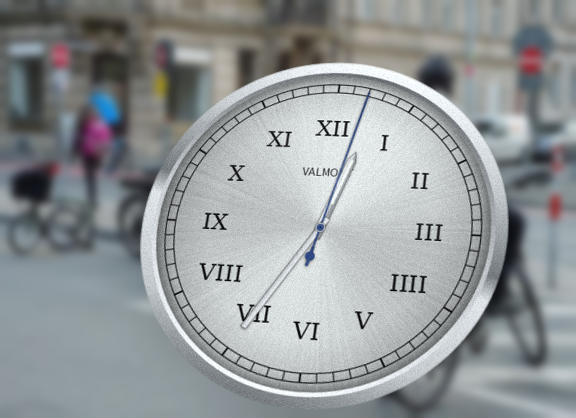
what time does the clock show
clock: 12:35:02
